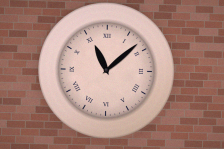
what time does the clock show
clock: 11:08
